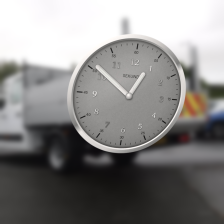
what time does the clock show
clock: 12:51
